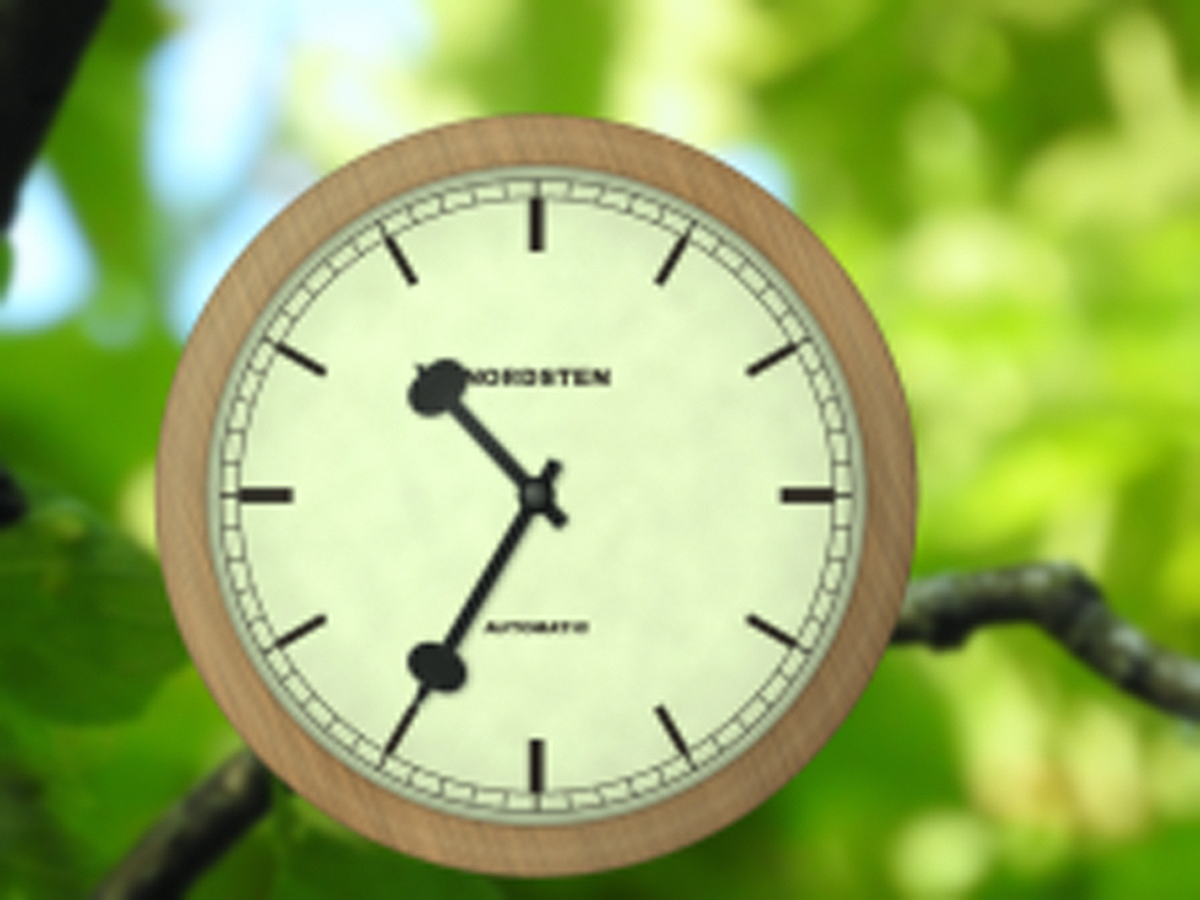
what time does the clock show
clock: 10:35
